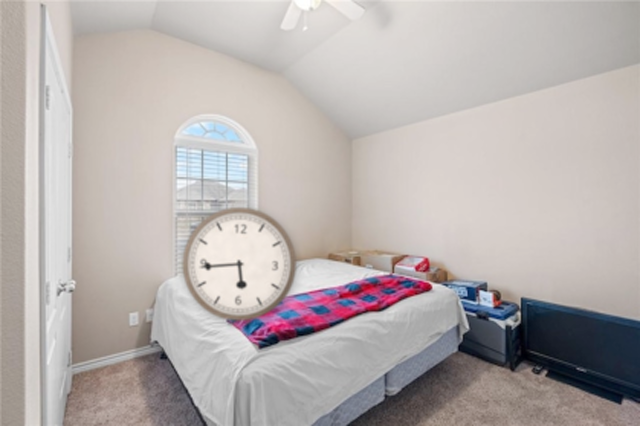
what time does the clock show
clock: 5:44
